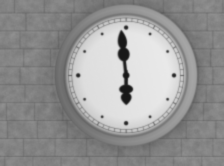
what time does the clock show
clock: 5:59
